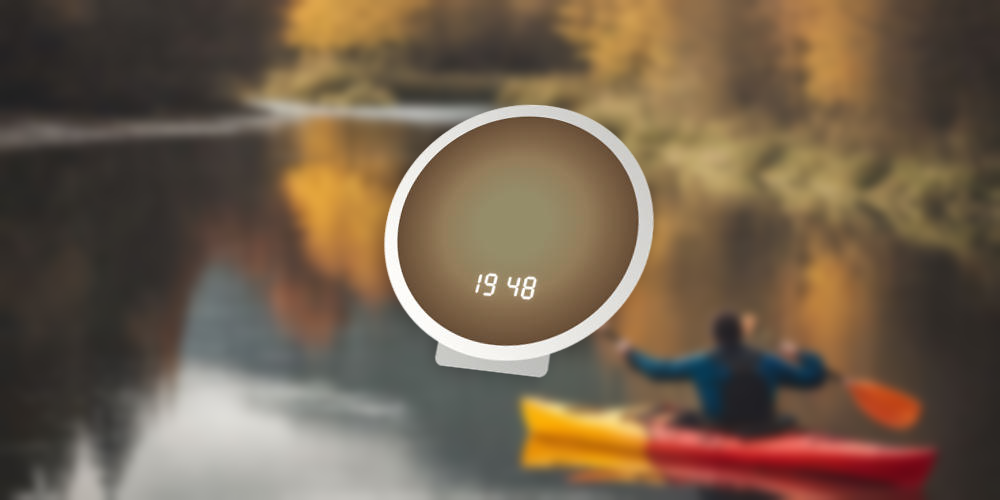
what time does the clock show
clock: 19:48
